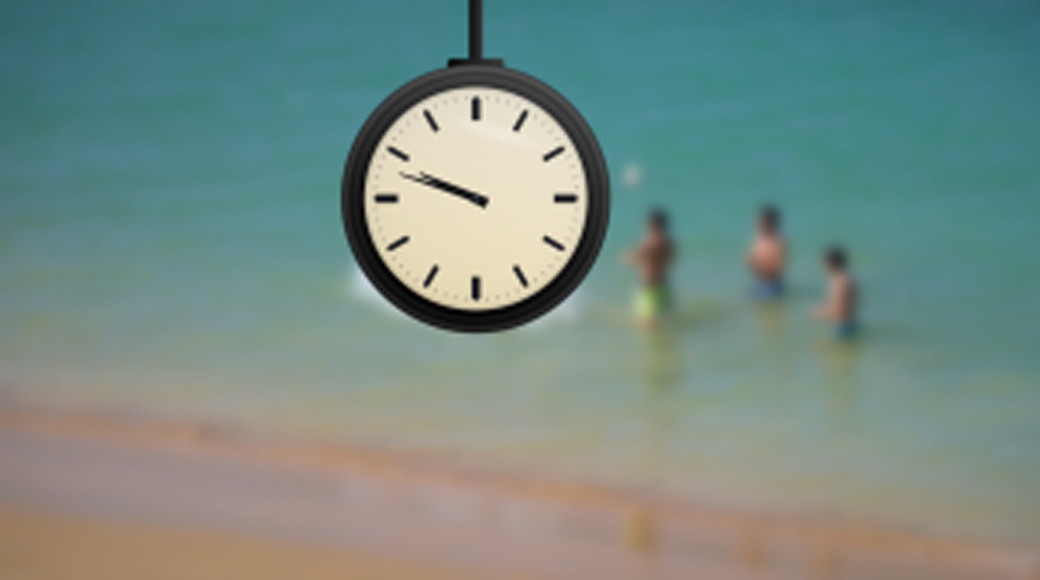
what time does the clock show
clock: 9:48
